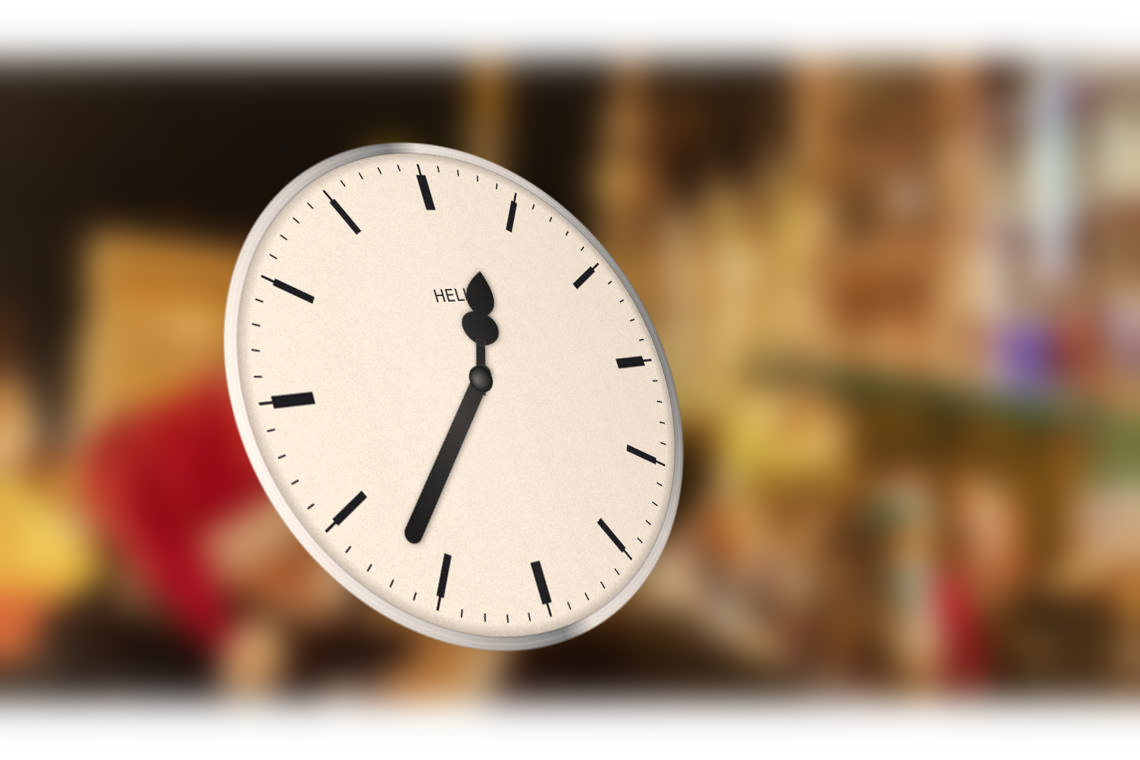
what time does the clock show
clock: 12:37
